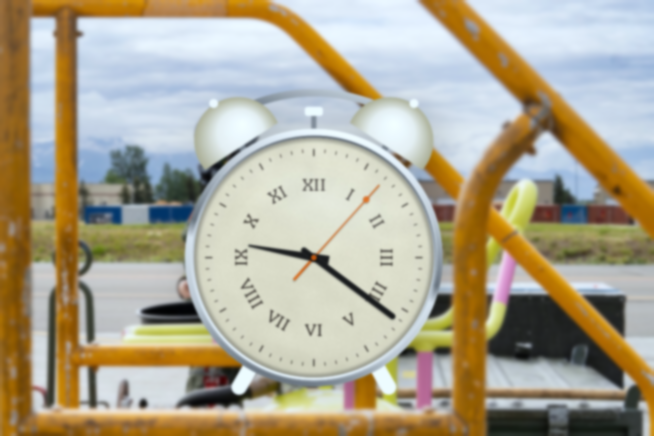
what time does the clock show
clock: 9:21:07
